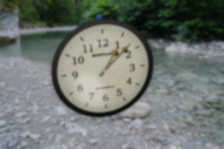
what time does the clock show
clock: 1:08
